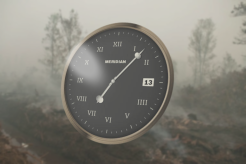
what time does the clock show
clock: 7:07
